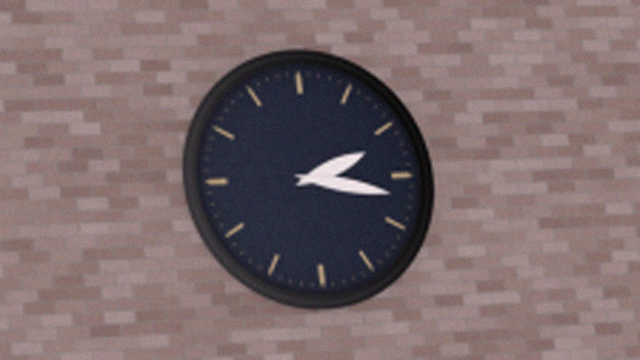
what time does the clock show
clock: 2:17
